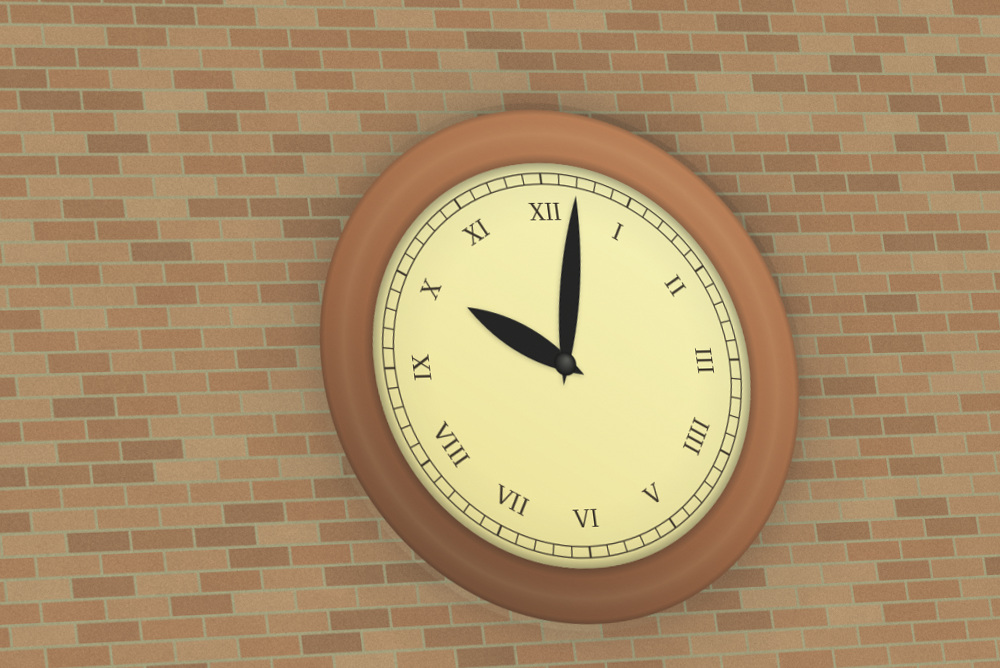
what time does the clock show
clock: 10:02
